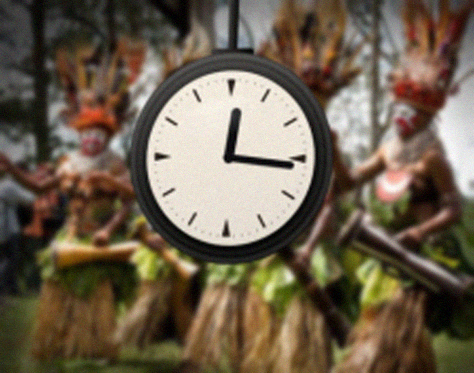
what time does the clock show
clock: 12:16
